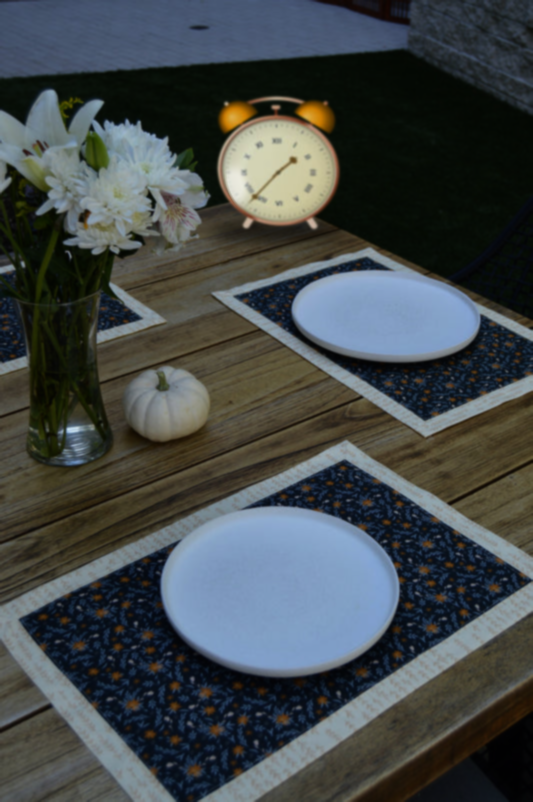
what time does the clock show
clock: 1:37
